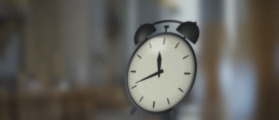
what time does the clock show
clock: 11:41
